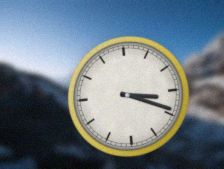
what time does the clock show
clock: 3:19
